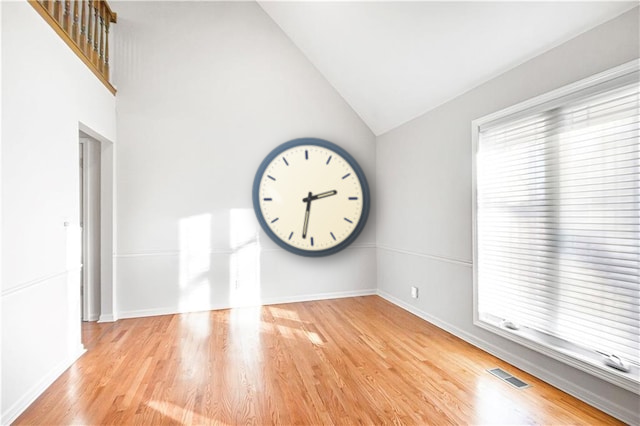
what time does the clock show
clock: 2:32
